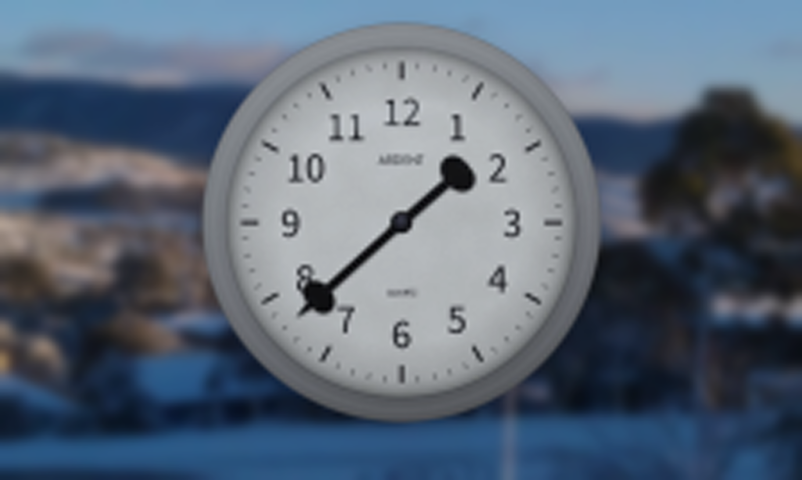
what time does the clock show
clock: 1:38
